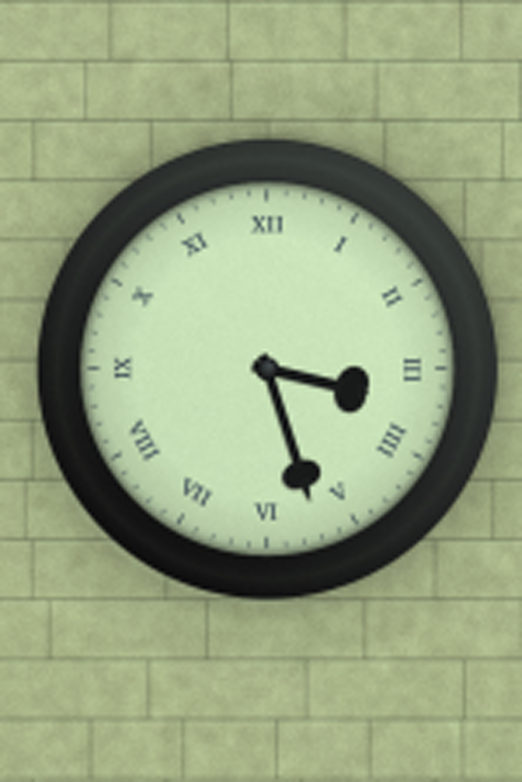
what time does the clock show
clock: 3:27
